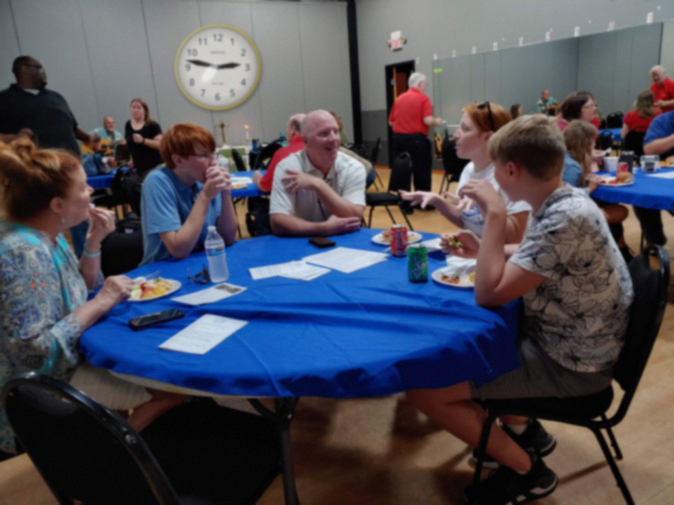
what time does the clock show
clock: 2:47
